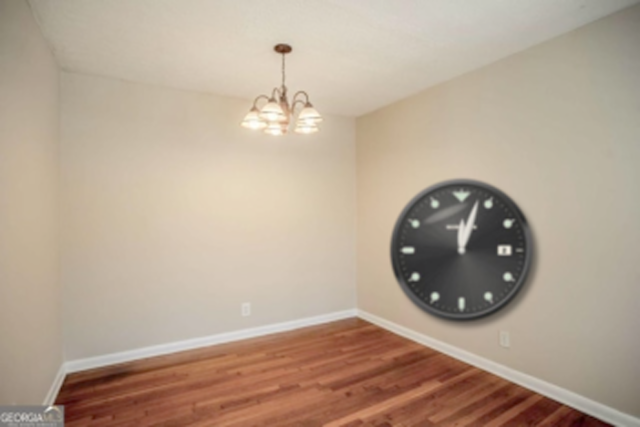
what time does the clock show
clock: 12:03
